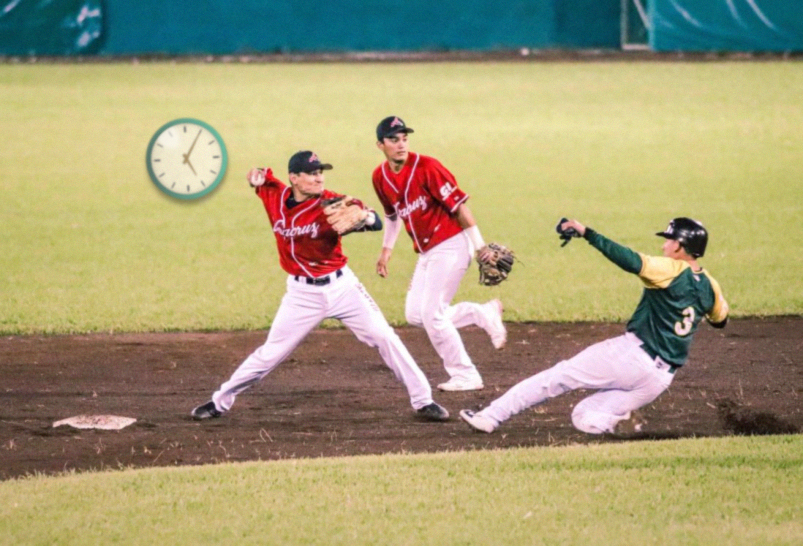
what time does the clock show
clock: 5:05
